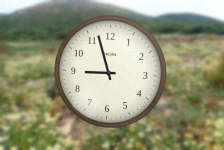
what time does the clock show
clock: 8:57
